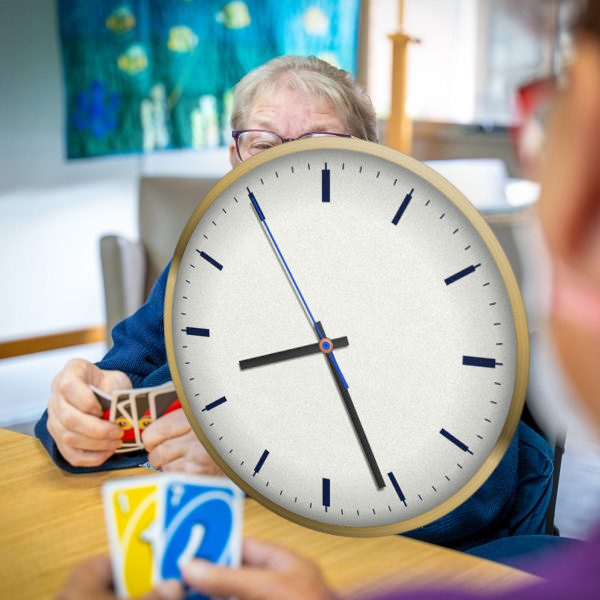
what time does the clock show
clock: 8:25:55
